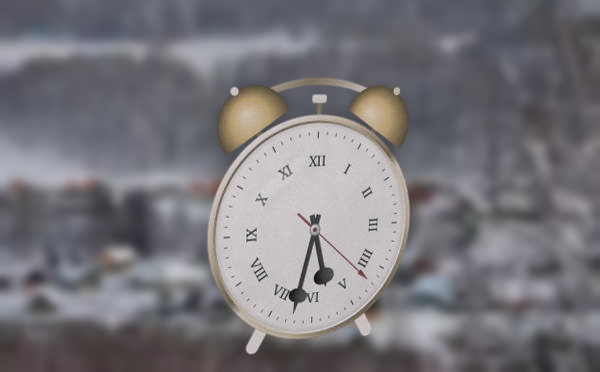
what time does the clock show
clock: 5:32:22
